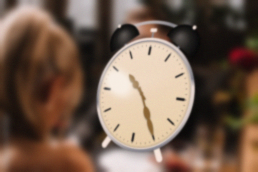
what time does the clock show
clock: 10:25
